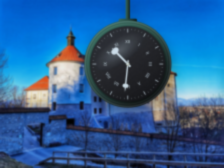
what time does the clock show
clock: 10:31
